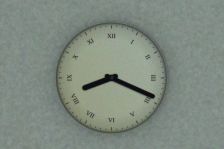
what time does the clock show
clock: 8:19
